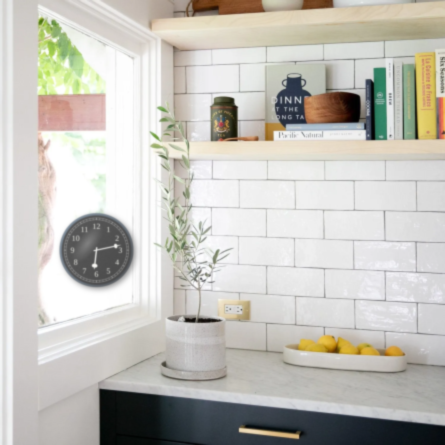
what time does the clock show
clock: 6:13
